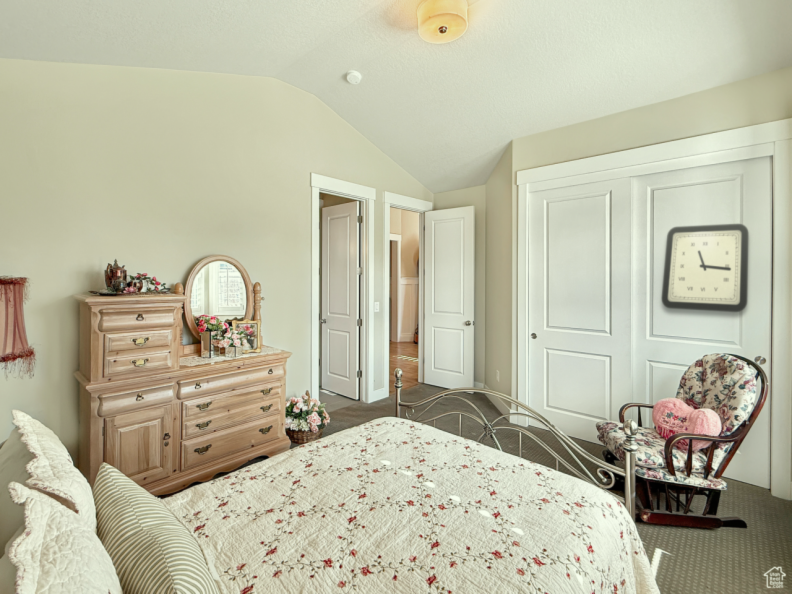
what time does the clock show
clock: 11:16
